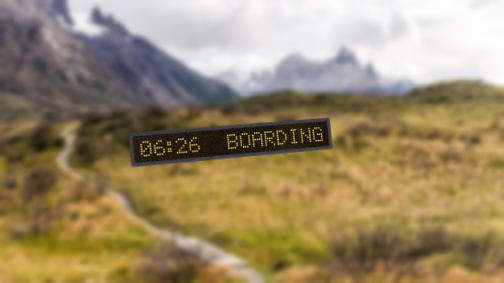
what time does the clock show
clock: 6:26
